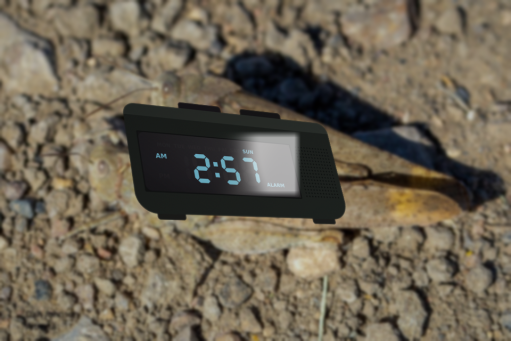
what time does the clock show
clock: 2:57
